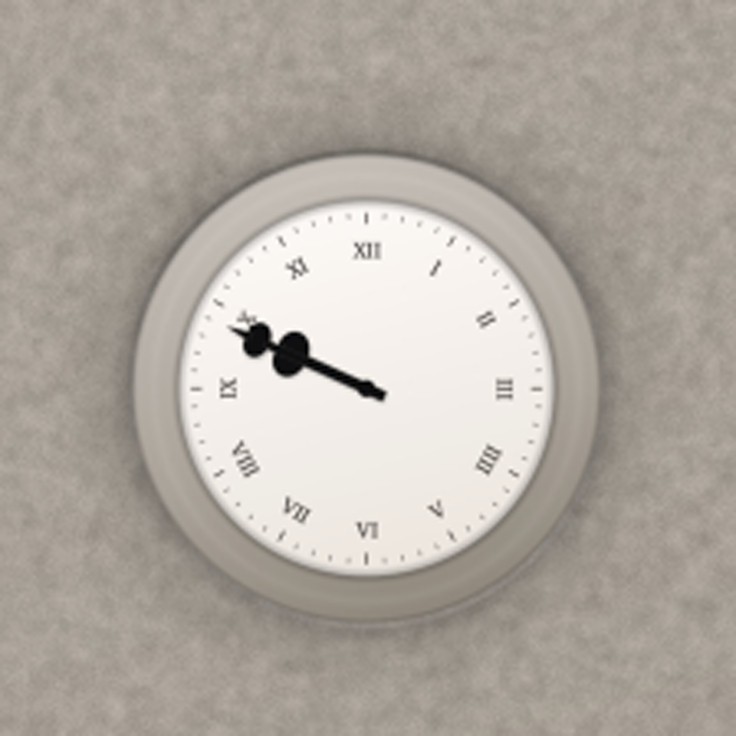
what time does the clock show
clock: 9:49
